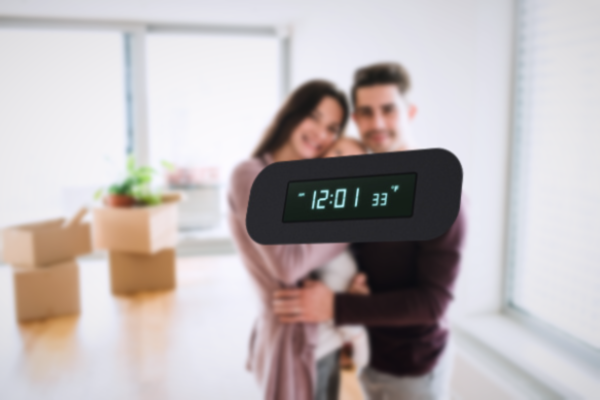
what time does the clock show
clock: 12:01
